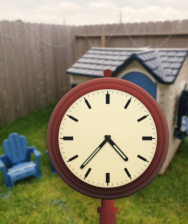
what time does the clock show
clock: 4:37
